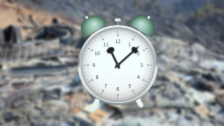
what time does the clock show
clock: 11:08
